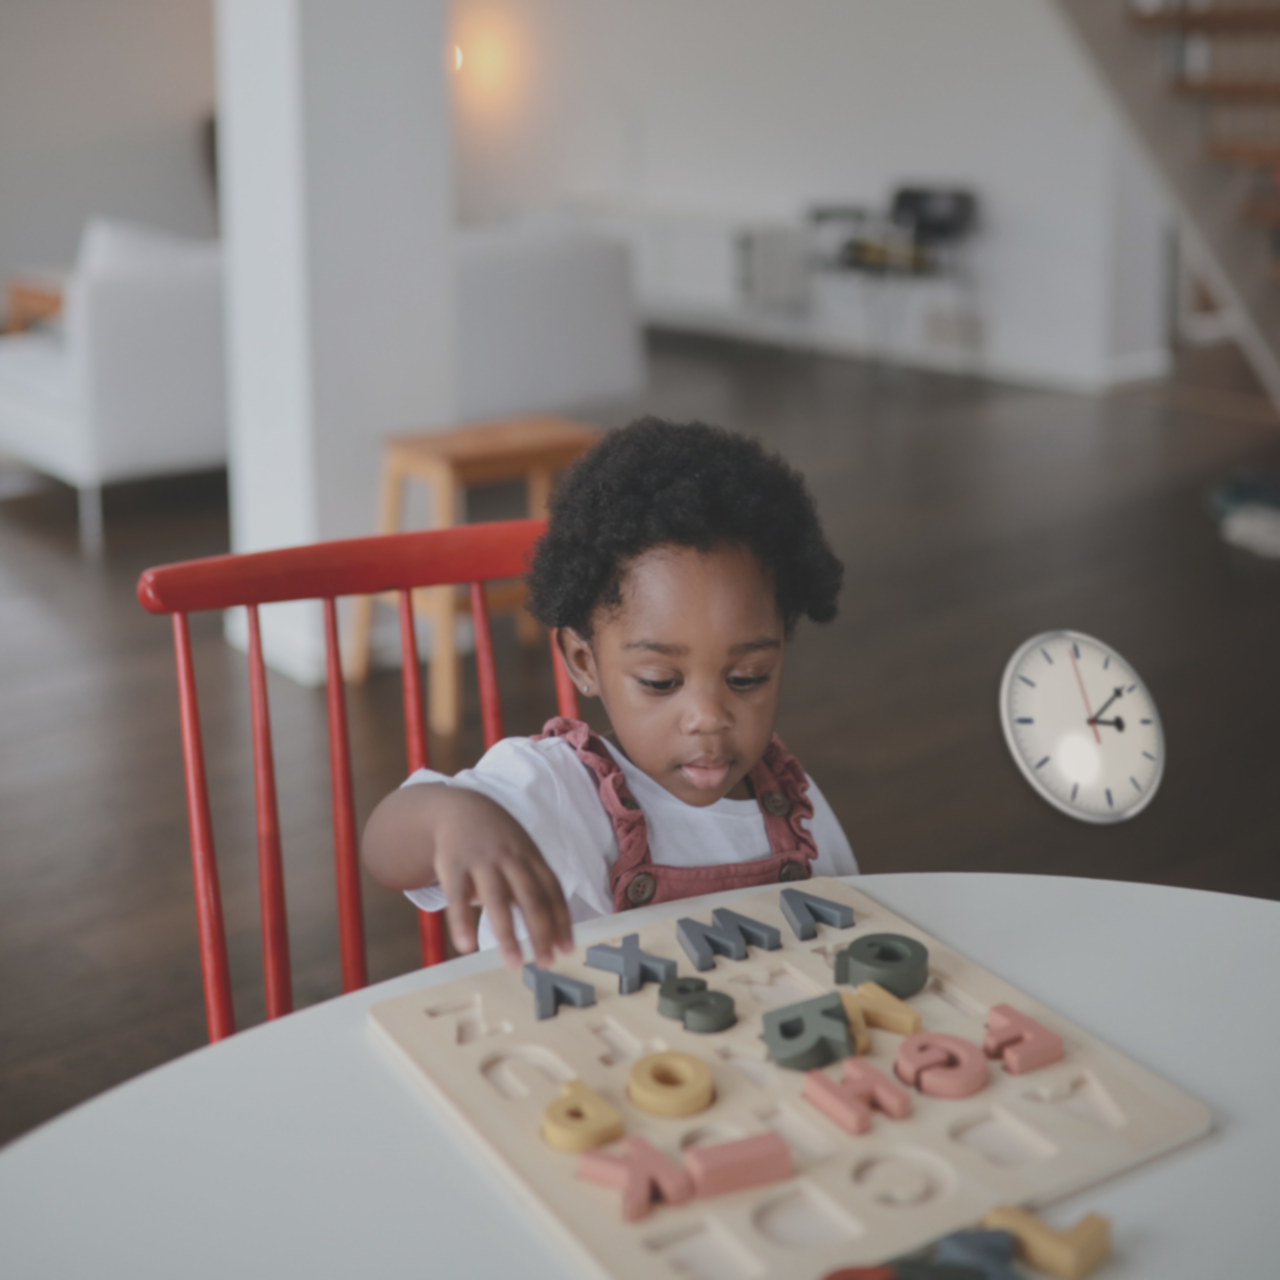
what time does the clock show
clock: 3:08:59
